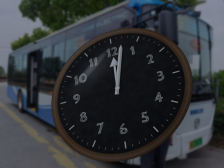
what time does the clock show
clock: 12:02
